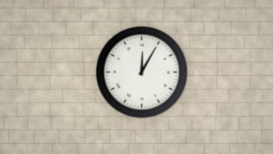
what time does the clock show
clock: 12:05
